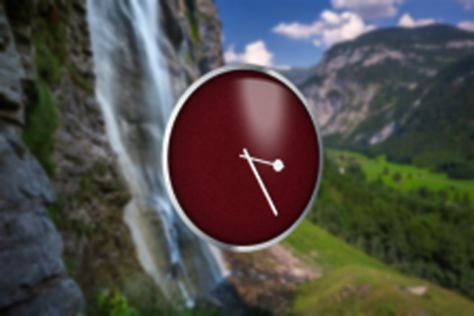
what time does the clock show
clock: 3:25
